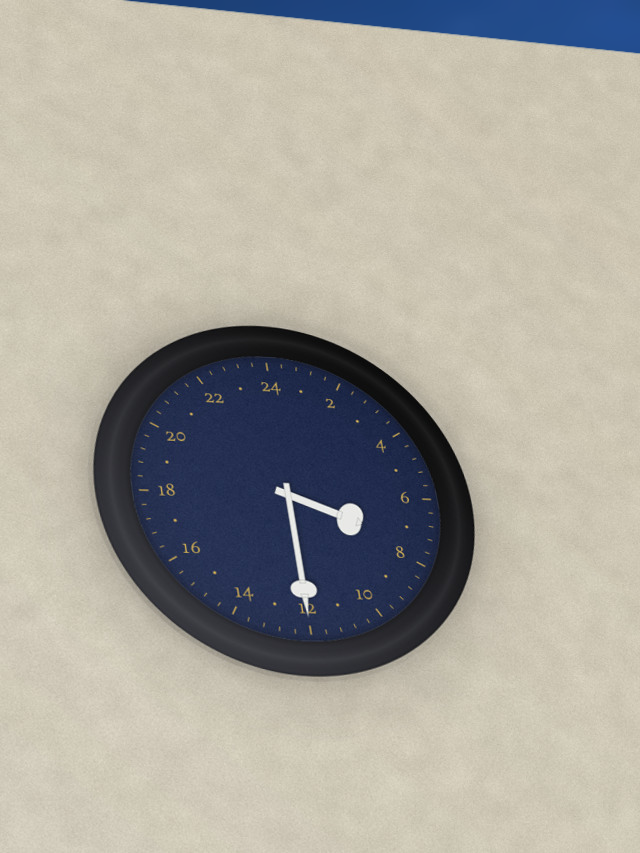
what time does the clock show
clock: 7:30
